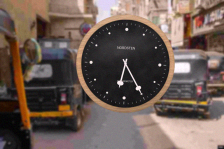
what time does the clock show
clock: 6:25
